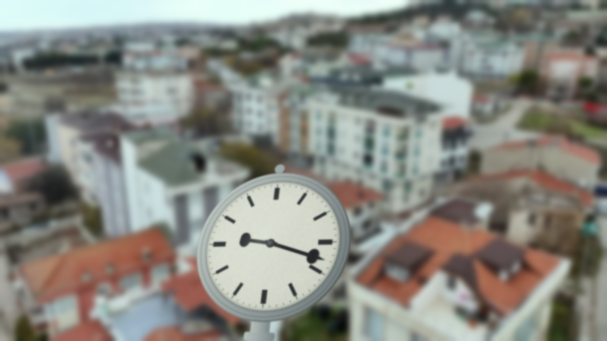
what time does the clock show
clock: 9:18
